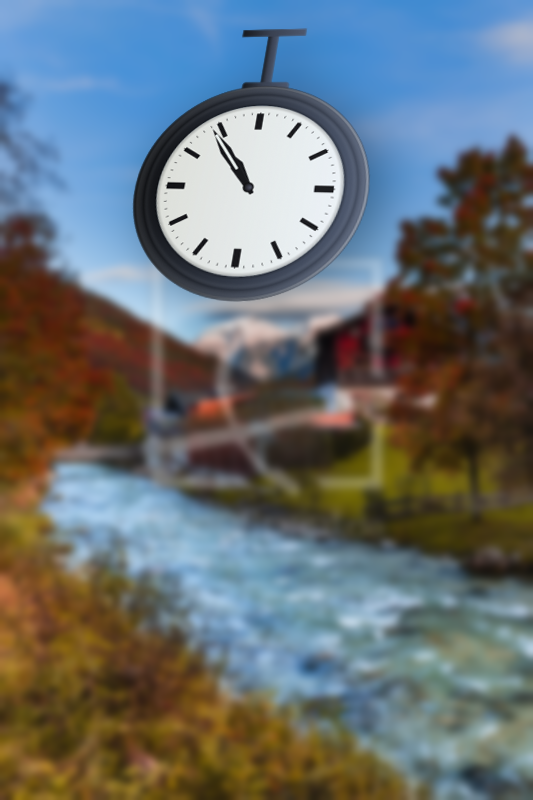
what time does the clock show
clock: 10:54
